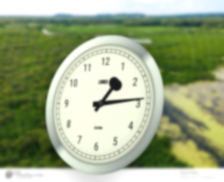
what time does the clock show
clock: 1:14
